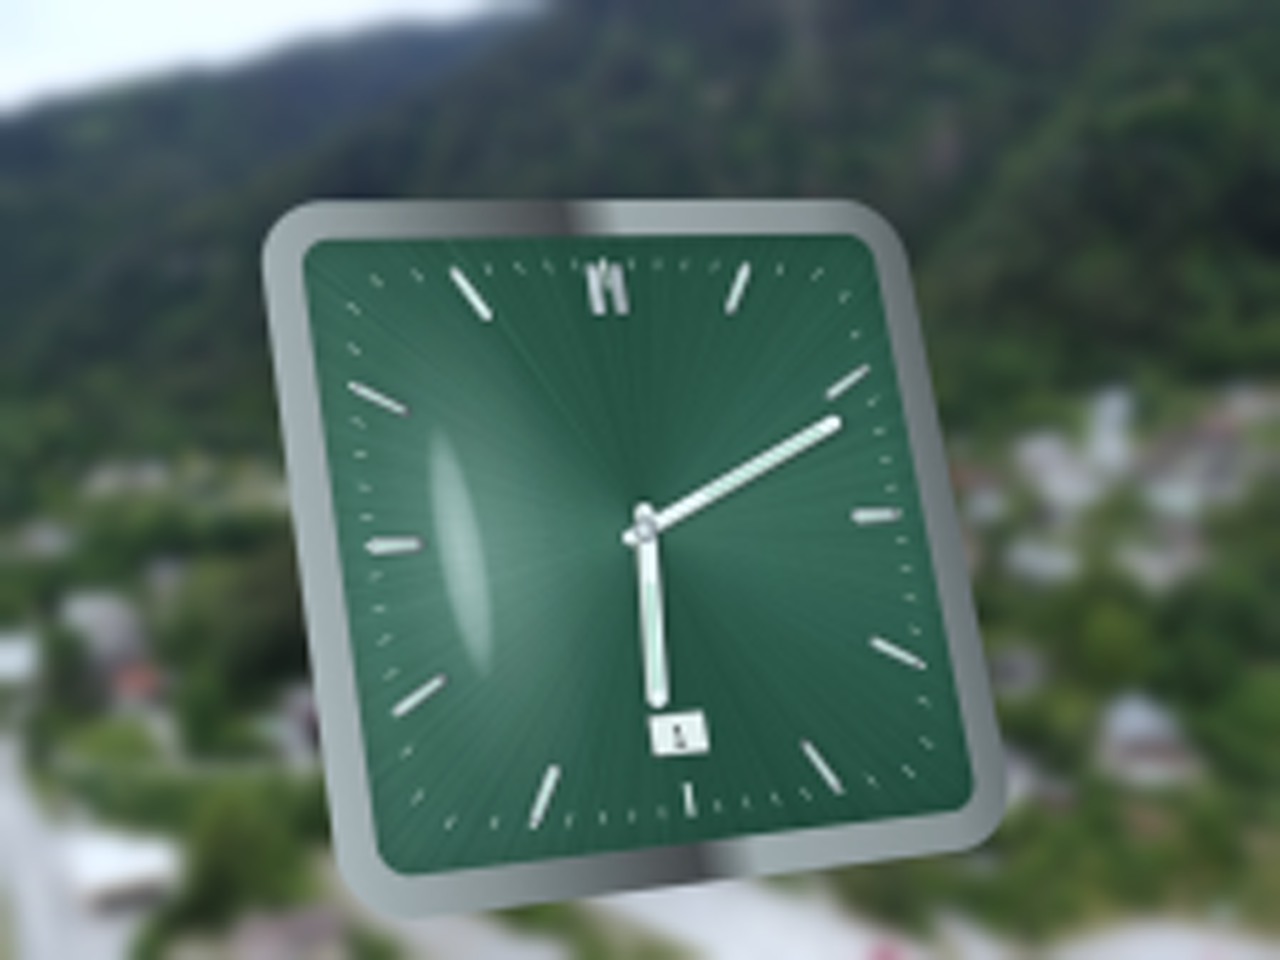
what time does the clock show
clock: 6:11
